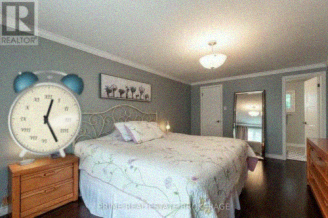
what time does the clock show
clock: 12:25
